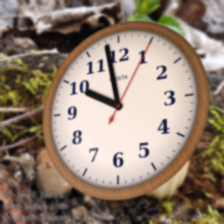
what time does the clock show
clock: 9:58:05
